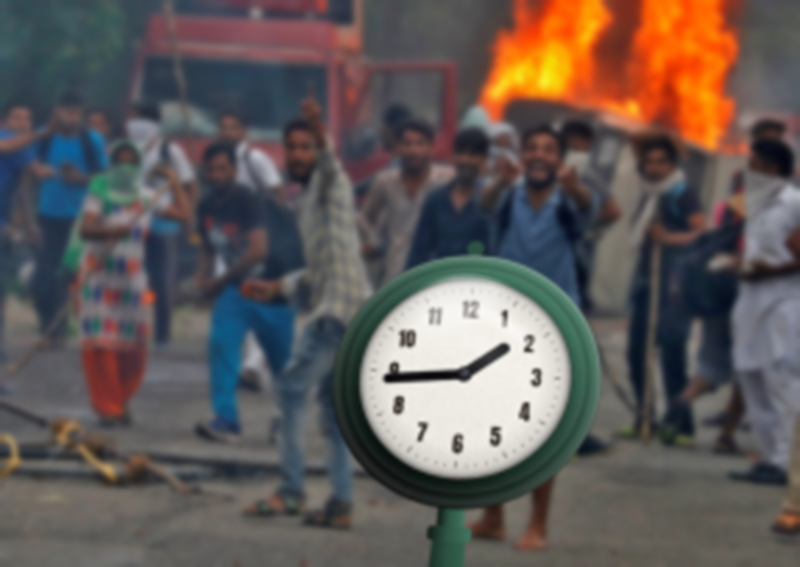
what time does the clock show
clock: 1:44
